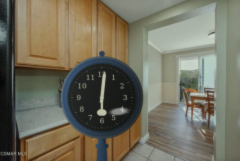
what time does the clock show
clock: 6:01
